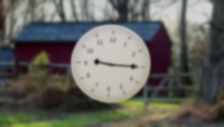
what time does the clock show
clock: 9:15
